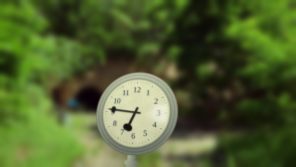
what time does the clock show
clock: 6:46
